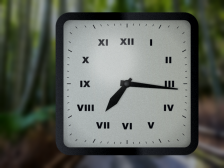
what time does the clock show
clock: 7:16
